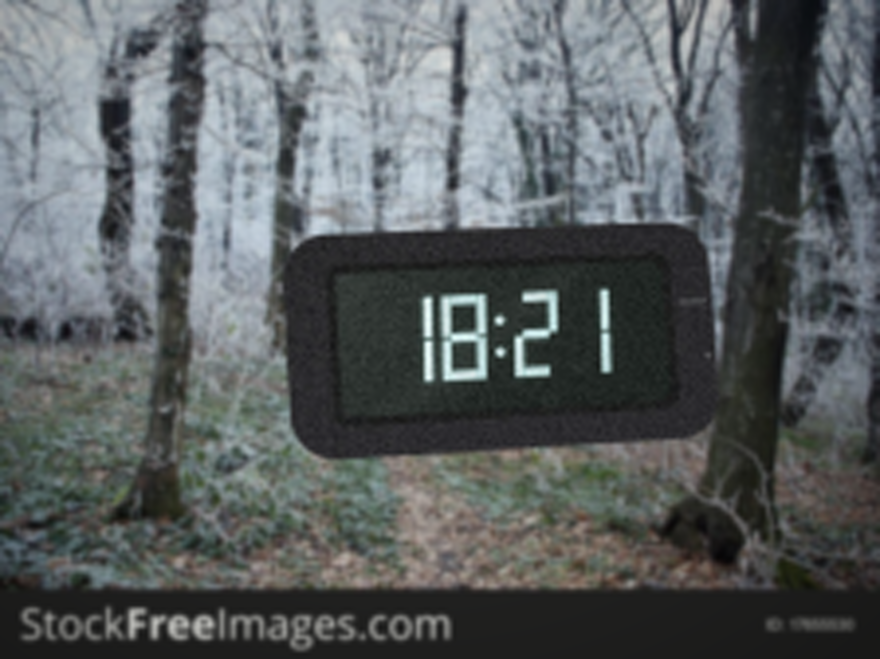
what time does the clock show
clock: 18:21
